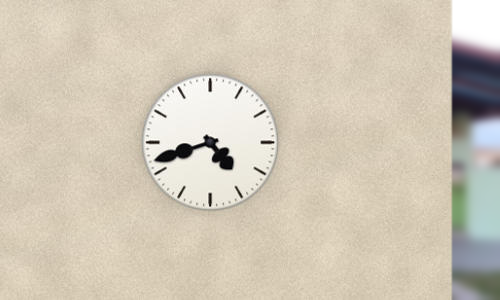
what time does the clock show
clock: 4:42
